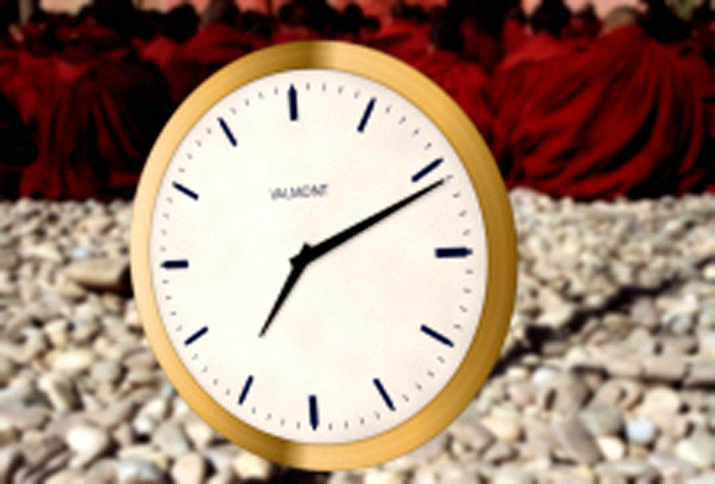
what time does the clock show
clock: 7:11
